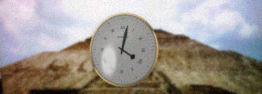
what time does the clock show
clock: 4:02
